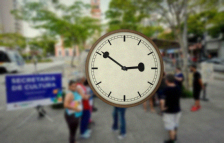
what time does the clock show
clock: 2:51
